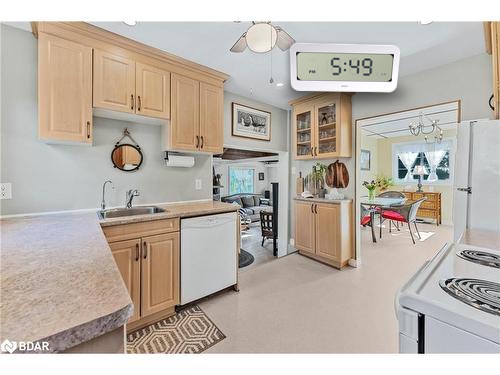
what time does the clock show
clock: 5:49
